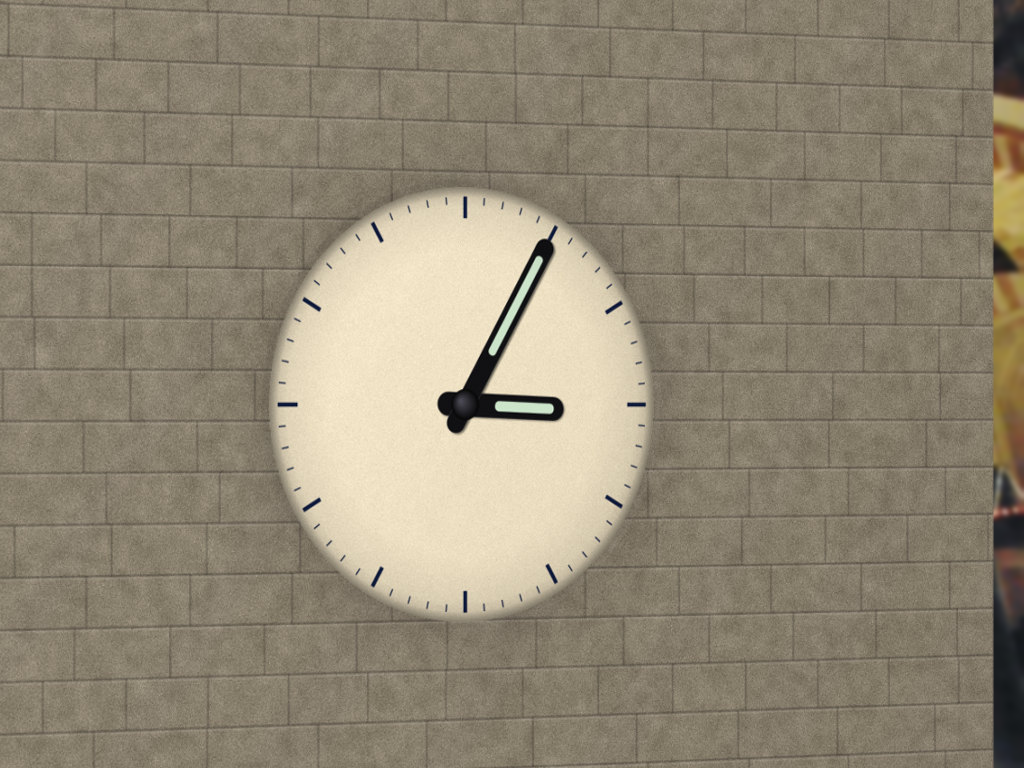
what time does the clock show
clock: 3:05
